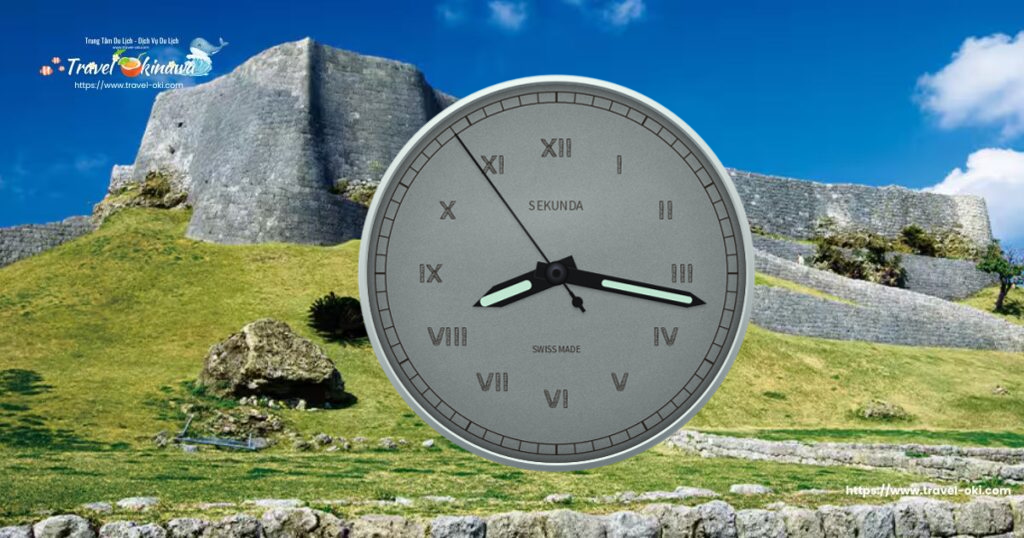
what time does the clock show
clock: 8:16:54
